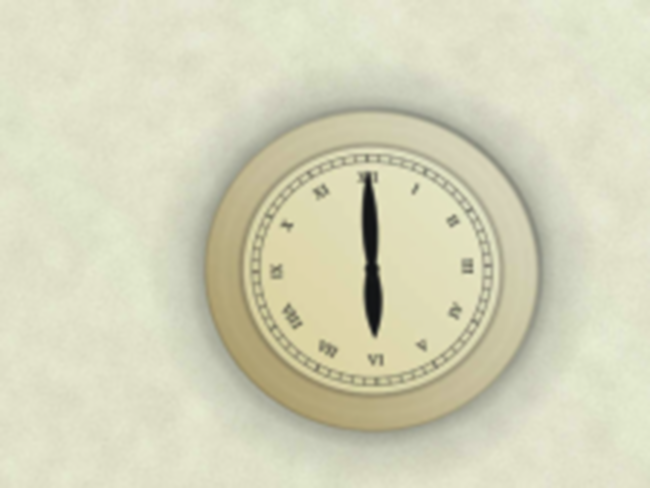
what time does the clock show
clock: 6:00
